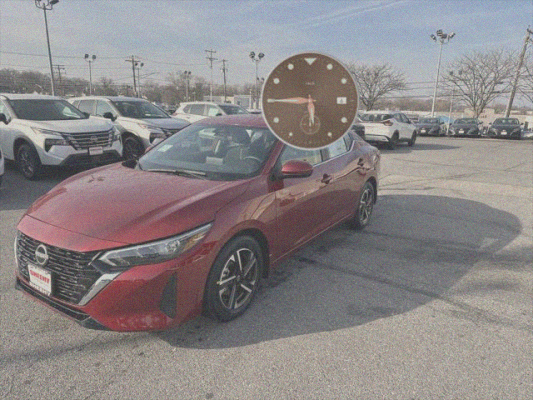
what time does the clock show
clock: 5:45
